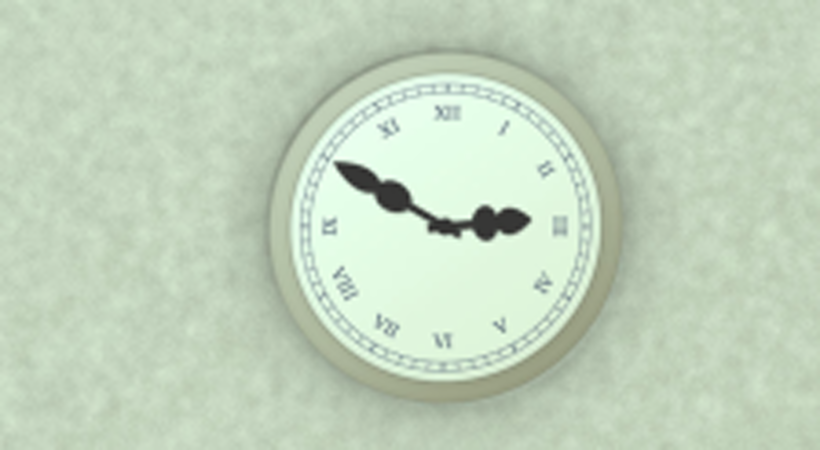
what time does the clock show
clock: 2:50
